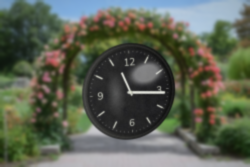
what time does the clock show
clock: 11:16
